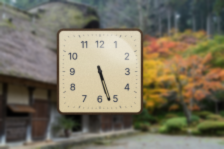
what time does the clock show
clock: 5:27
